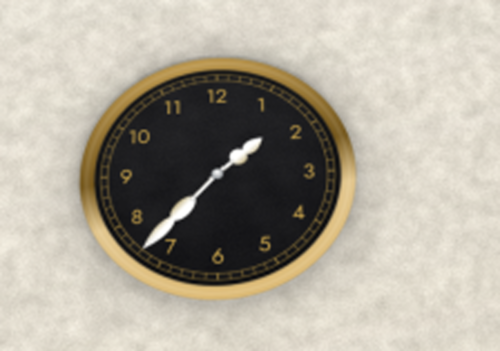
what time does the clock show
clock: 1:37
